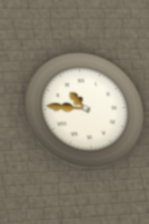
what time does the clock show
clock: 10:46
